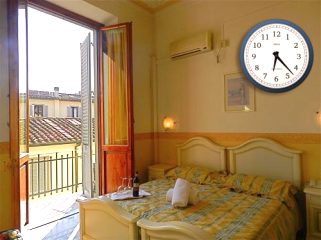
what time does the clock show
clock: 6:23
